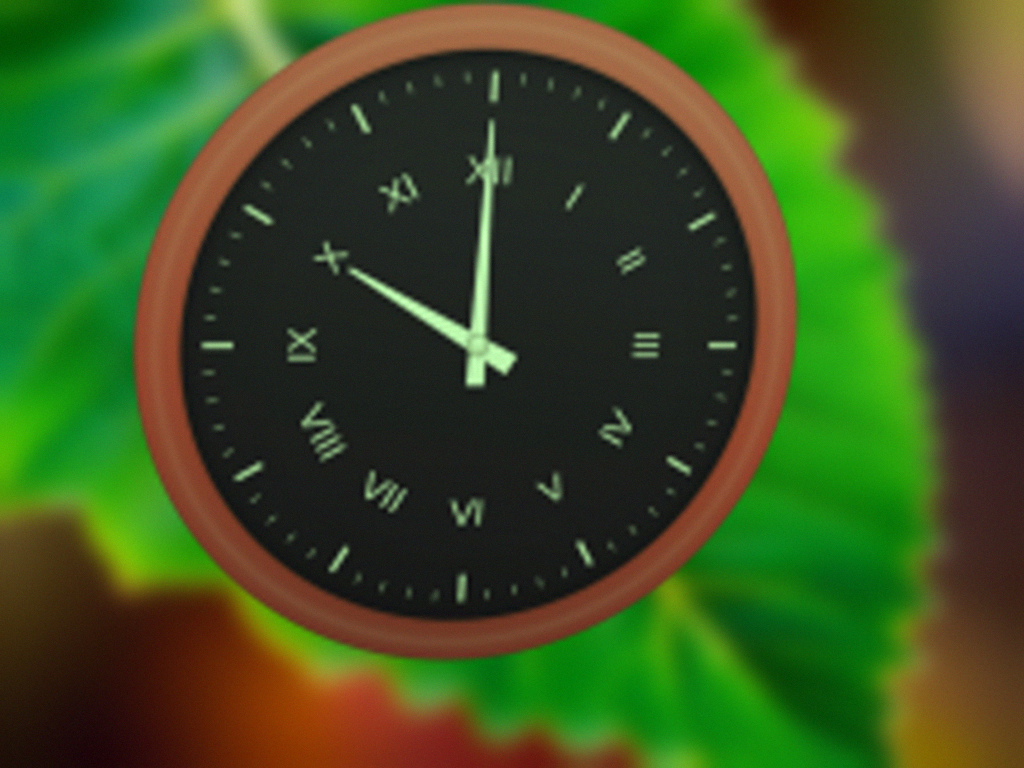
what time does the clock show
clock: 10:00
